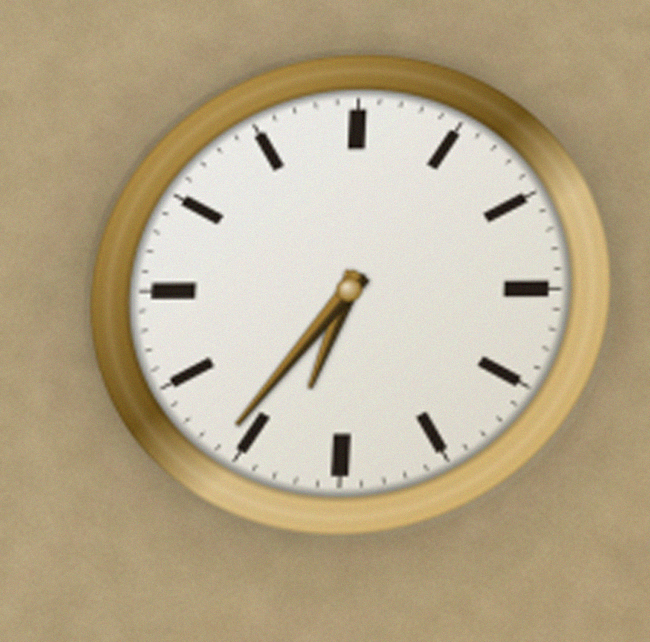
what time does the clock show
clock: 6:36
